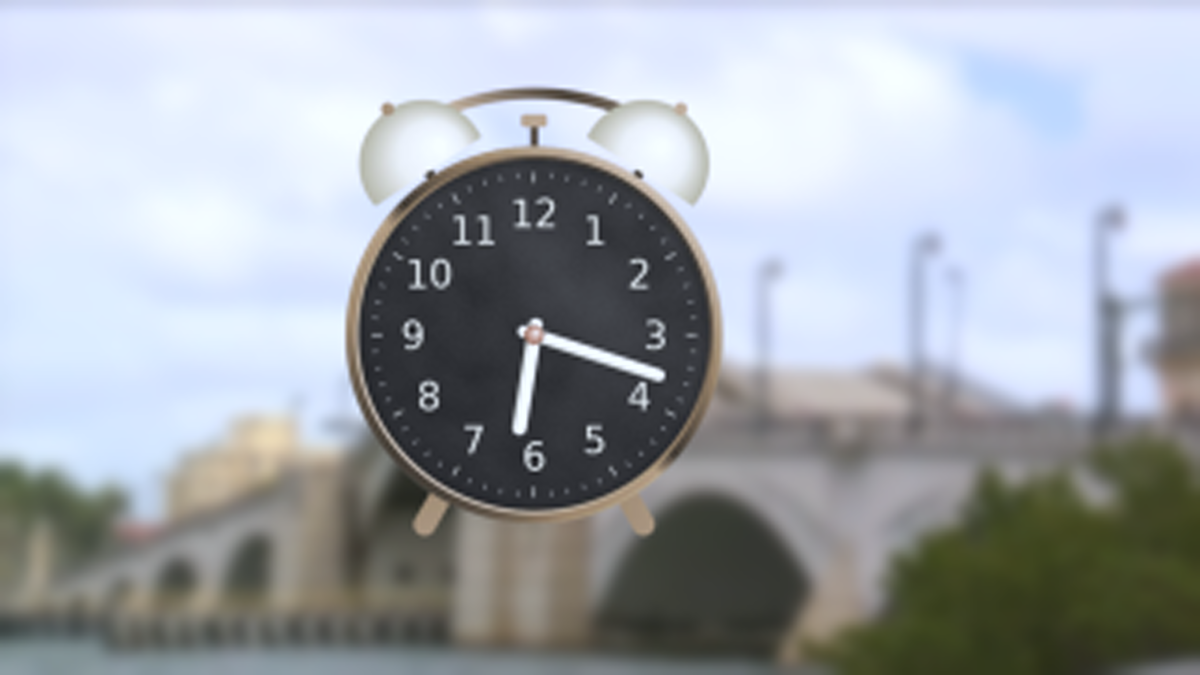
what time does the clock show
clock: 6:18
